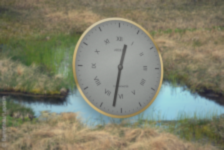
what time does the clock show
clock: 12:32
